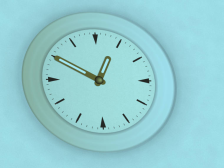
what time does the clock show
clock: 12:50
